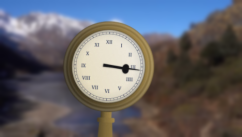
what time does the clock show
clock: 3:16
